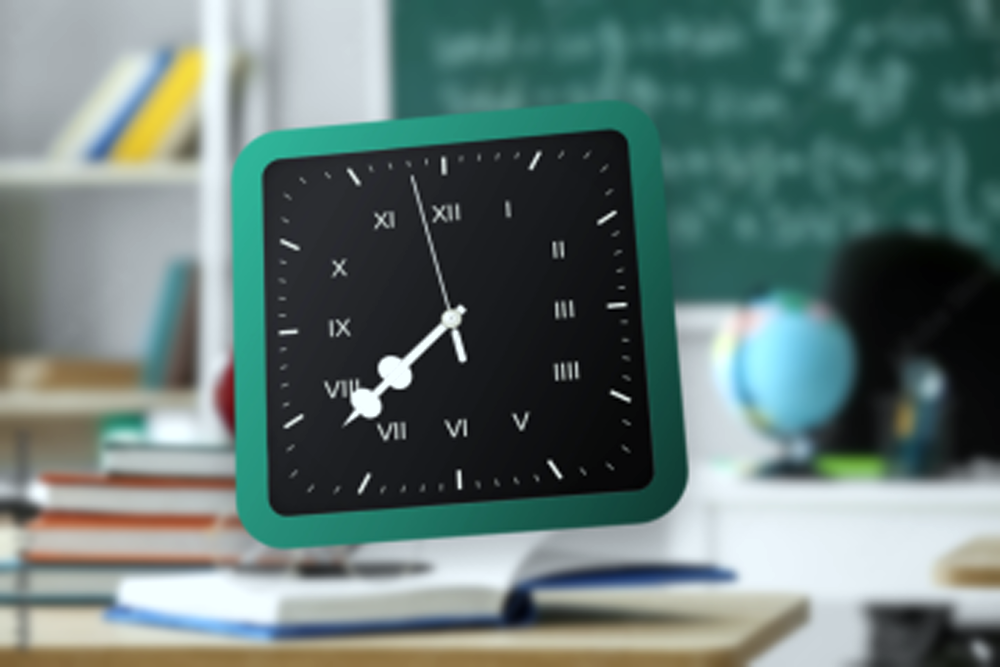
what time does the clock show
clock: 7:37:58
